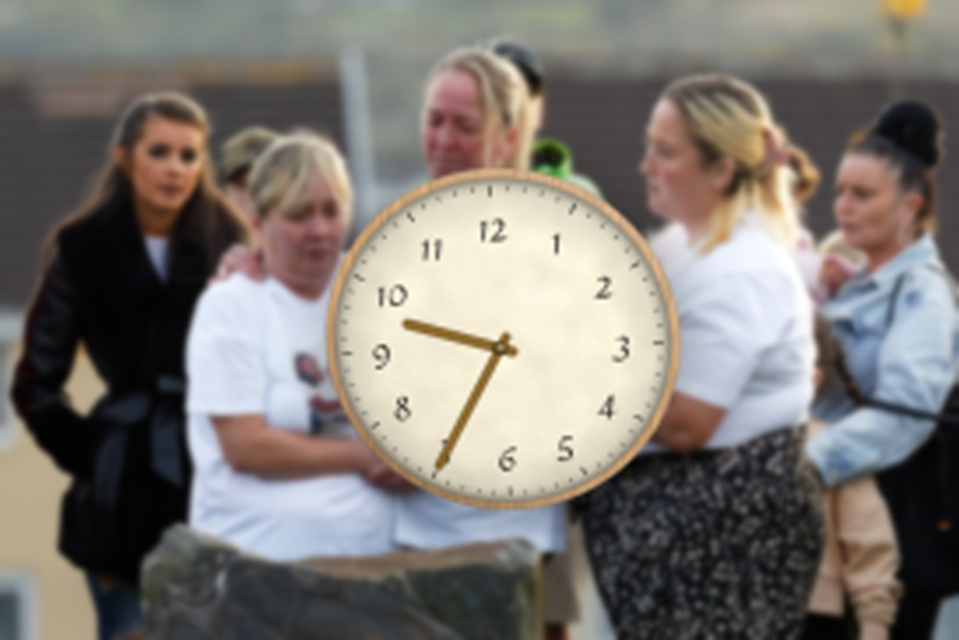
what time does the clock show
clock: 9:35
